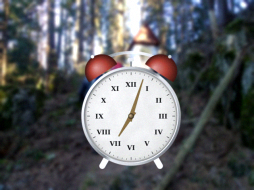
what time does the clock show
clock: 7:03
